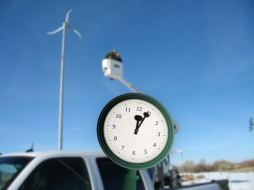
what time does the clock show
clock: 12:04
